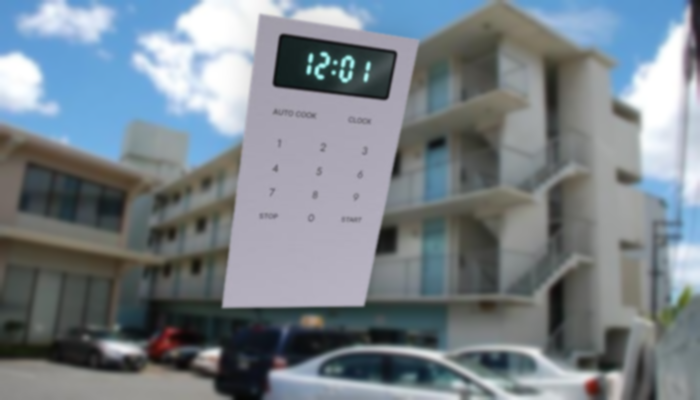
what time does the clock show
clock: 12:01
